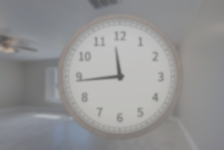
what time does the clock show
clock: 11:44
